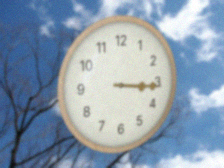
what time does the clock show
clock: 3:16
